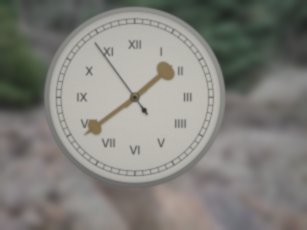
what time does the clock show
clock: 1:38:54
